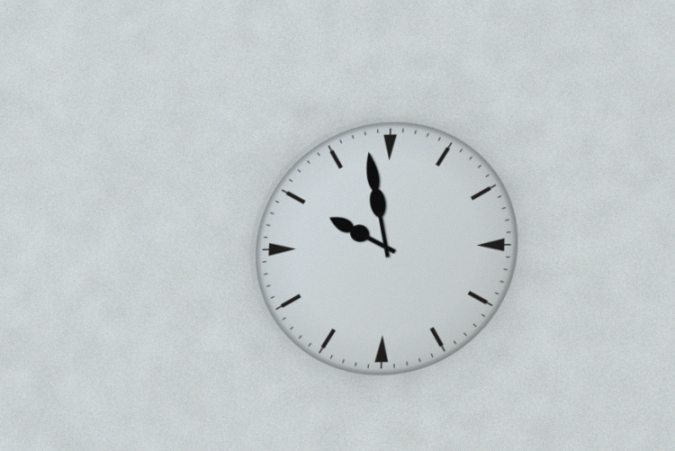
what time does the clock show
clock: 9:58
